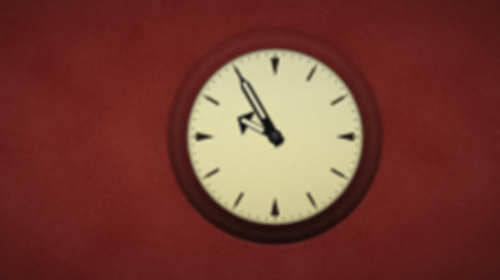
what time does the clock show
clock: 9:55
